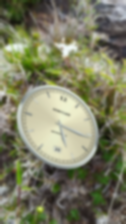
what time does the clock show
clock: 5:16
